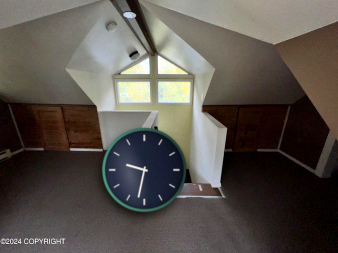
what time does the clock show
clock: 9:32
